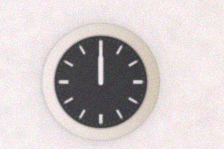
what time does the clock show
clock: 12:00
